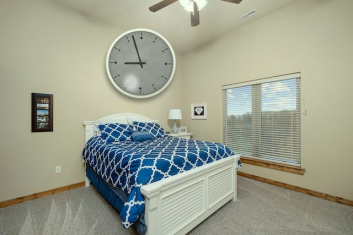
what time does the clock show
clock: 8:57
